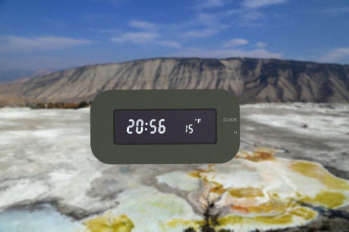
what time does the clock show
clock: 20:56
